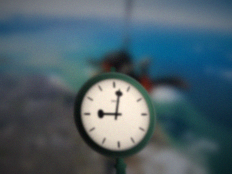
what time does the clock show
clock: 9:02
